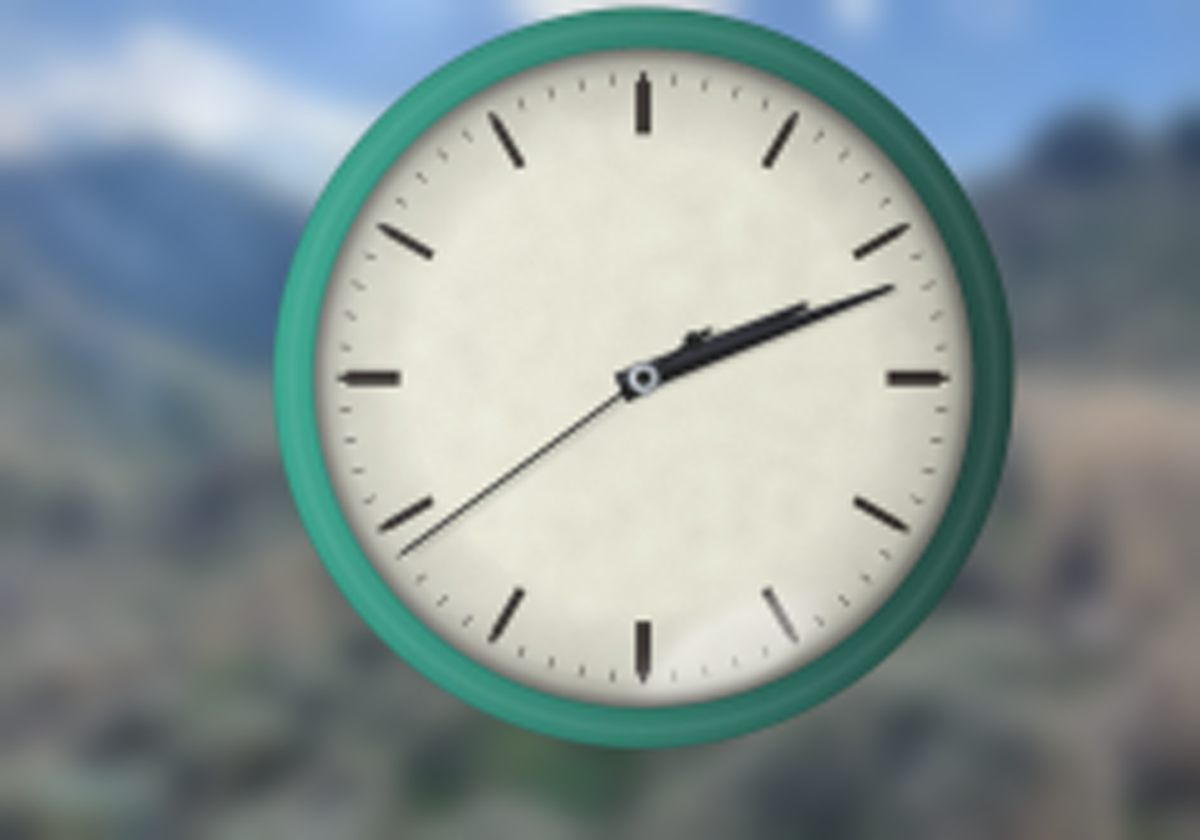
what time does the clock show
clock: 2:11:39
